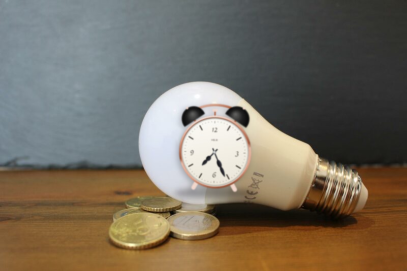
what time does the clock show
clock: 7:26
